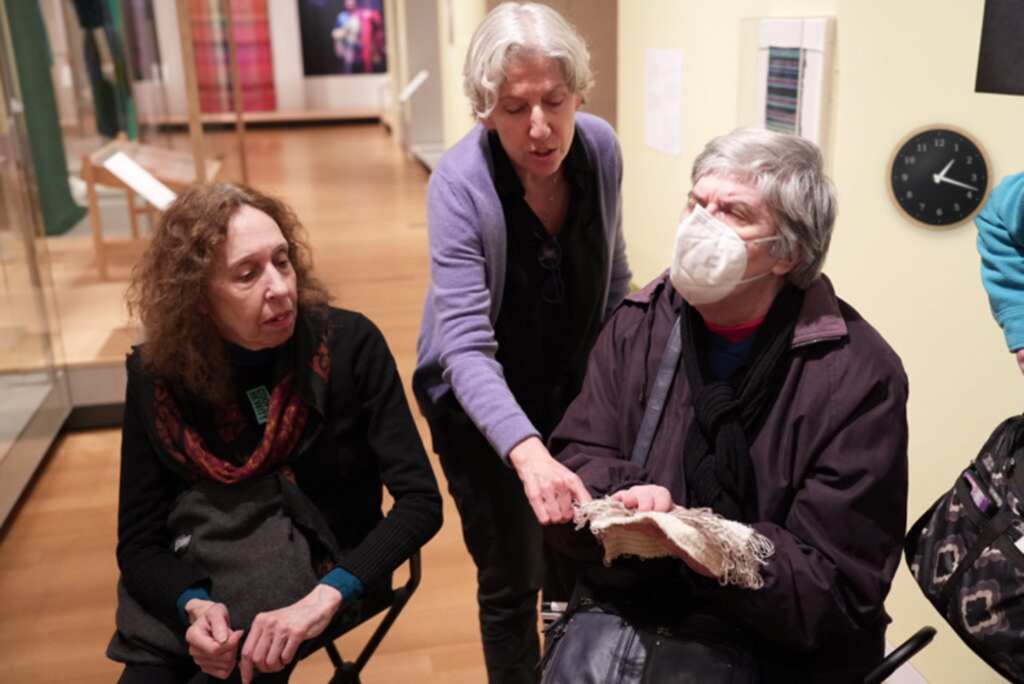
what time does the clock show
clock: 1:18
